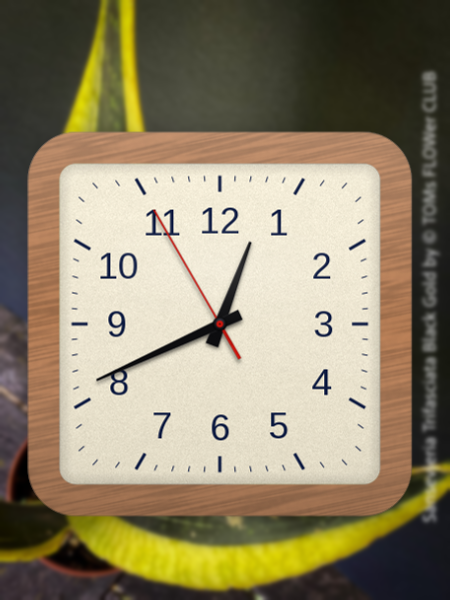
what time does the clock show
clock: 12:40:55
